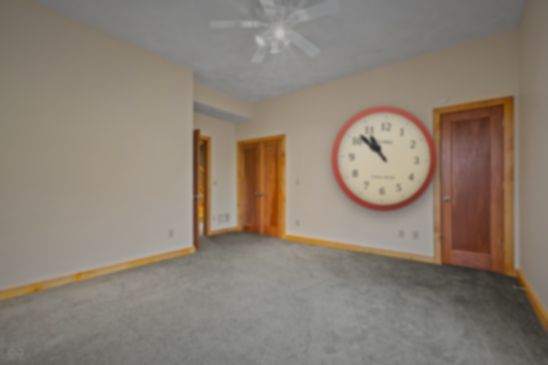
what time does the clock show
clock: 10:52
